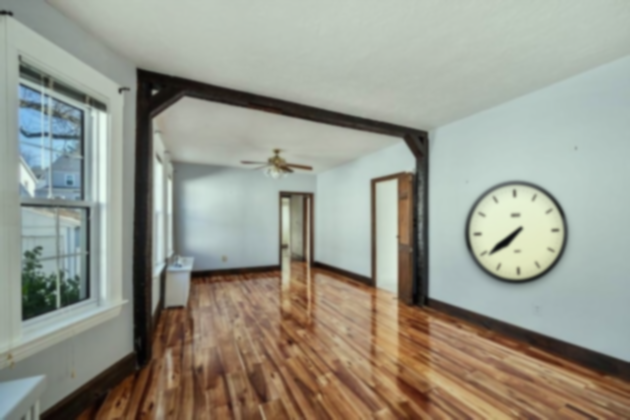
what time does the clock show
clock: 7:39
